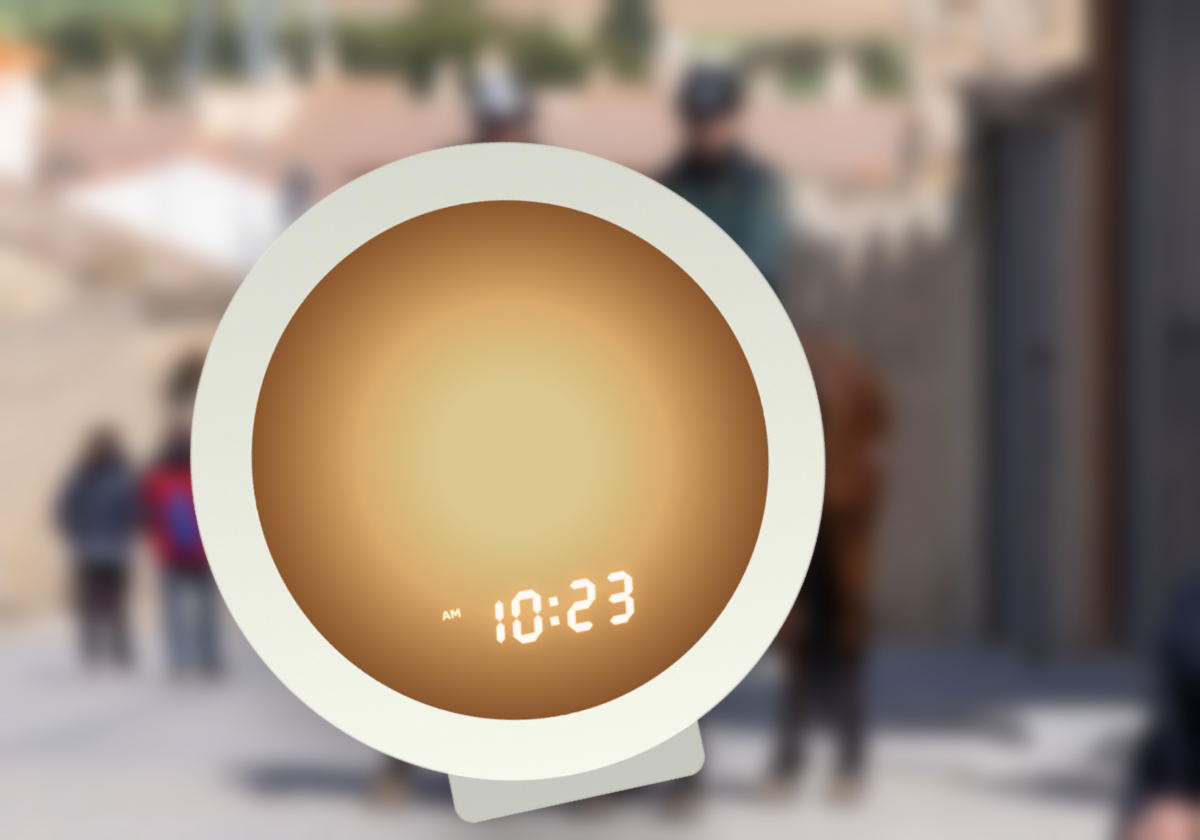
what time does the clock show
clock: 10:23
